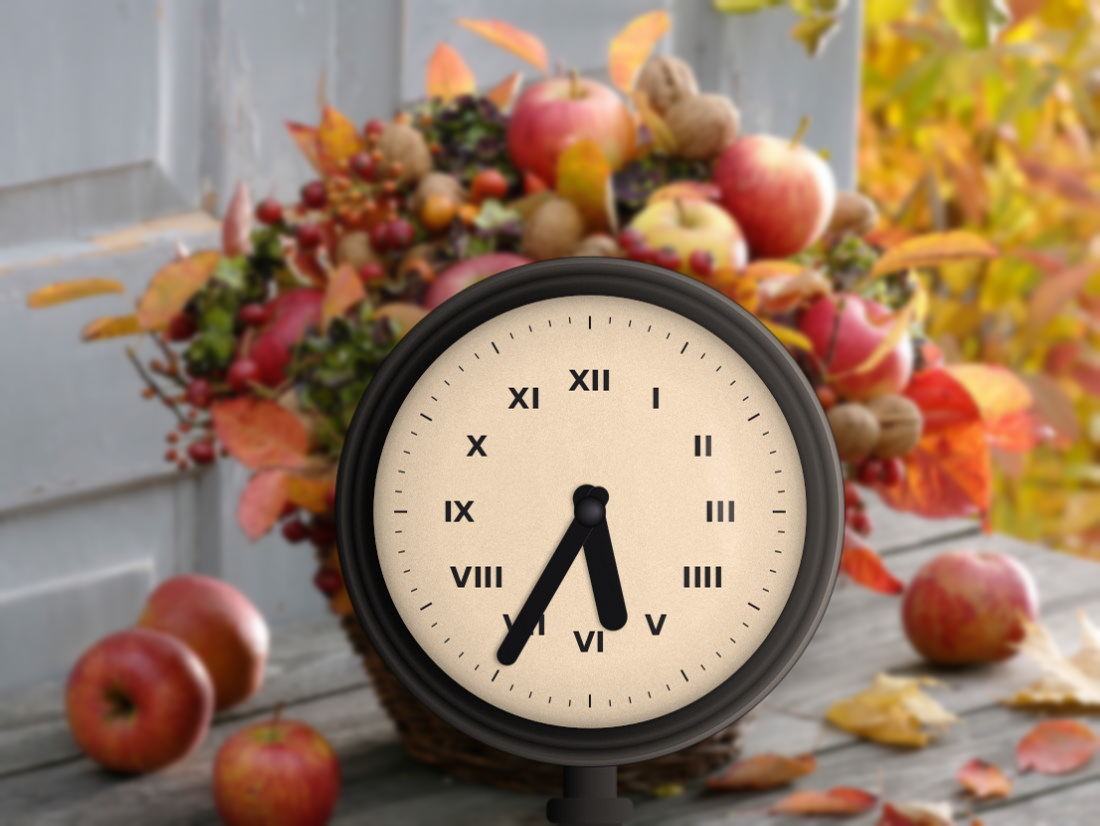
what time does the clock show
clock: 5:35
